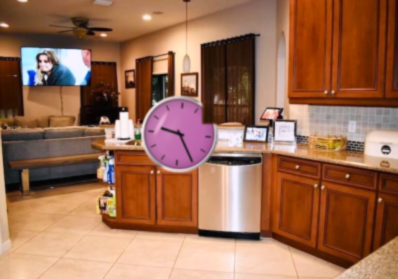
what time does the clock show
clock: 9:25
